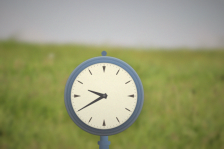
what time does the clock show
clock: 9:40
